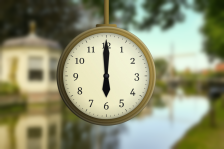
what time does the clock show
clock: 6:00
